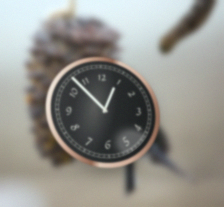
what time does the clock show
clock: 12:53
